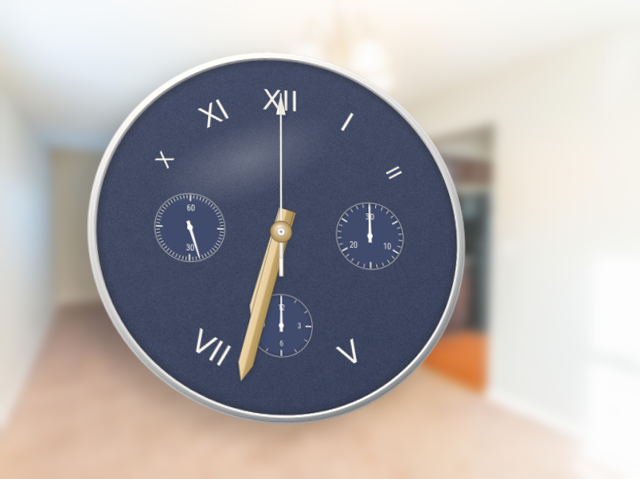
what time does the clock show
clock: 6:32:27
